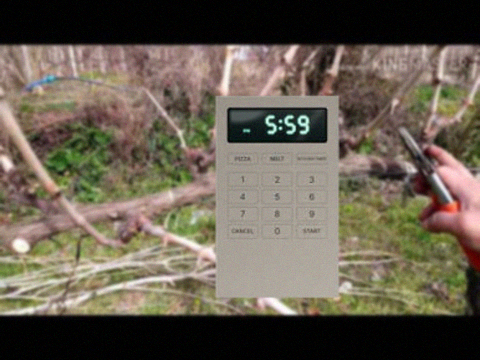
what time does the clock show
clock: 5:59
